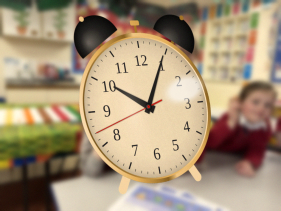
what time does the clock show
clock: 10:04:42
